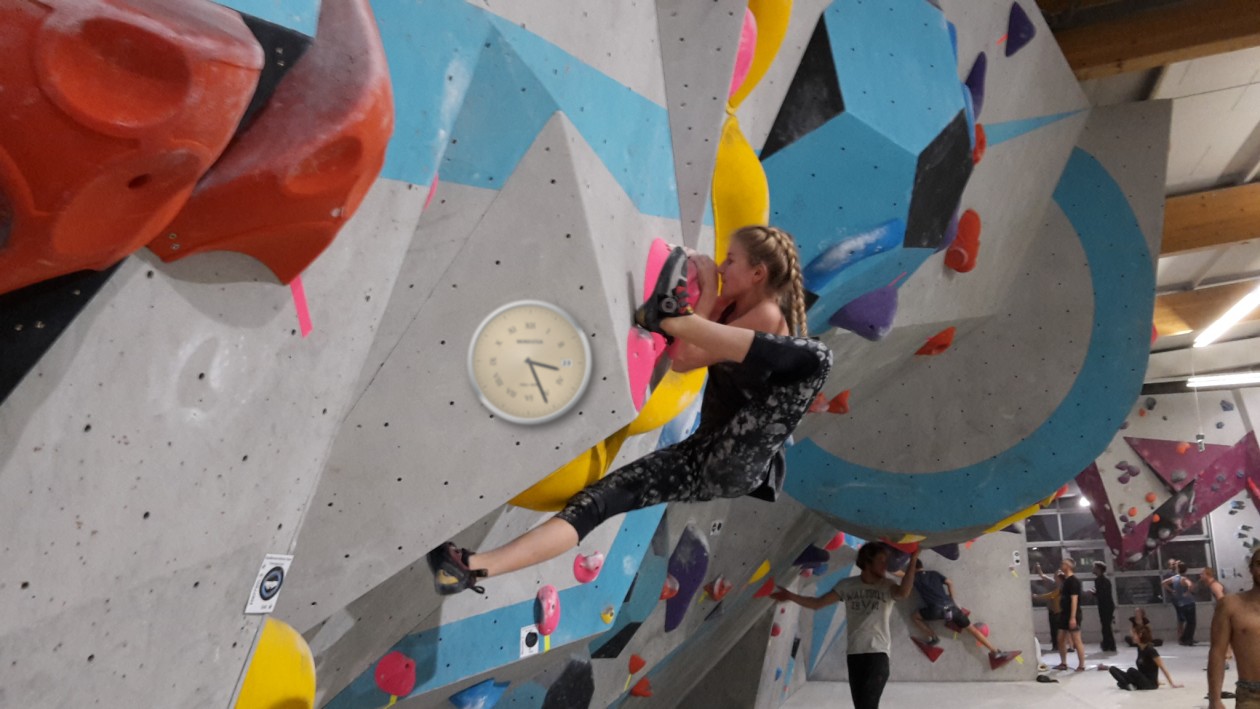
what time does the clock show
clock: 3:26
